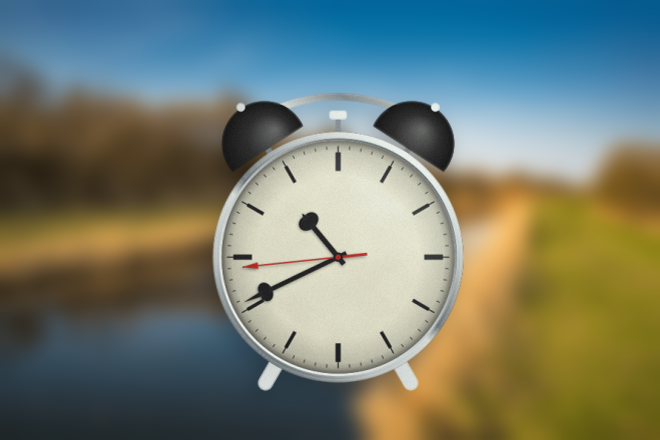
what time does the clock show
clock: 10:40:44
